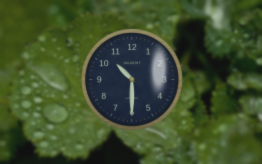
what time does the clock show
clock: 10:30
